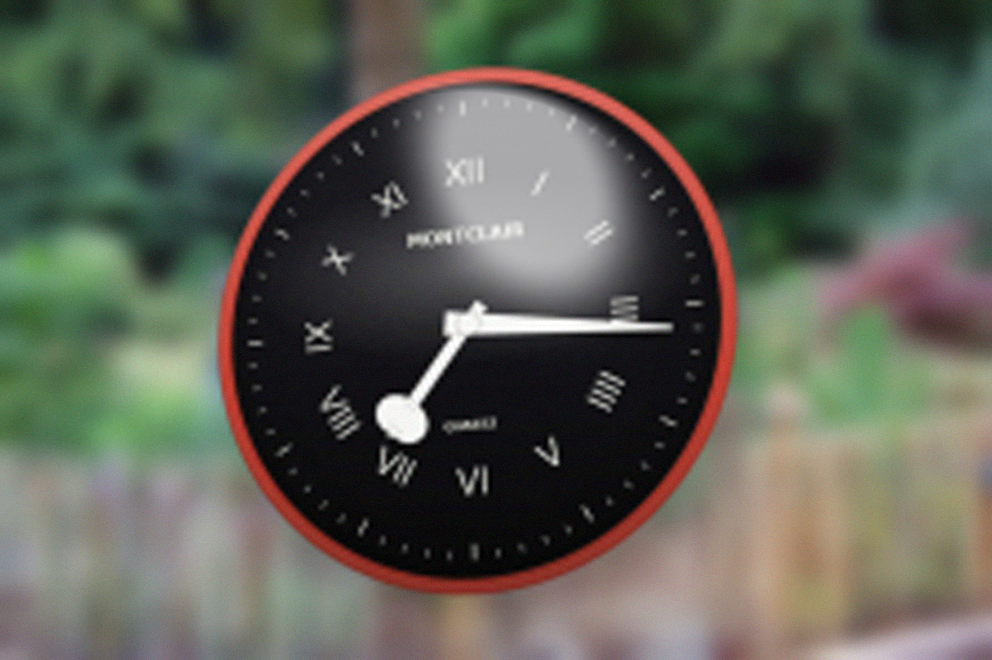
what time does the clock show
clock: 7:16
